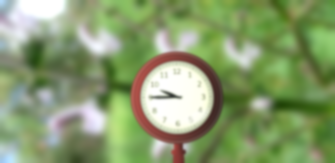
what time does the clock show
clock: 9:45
